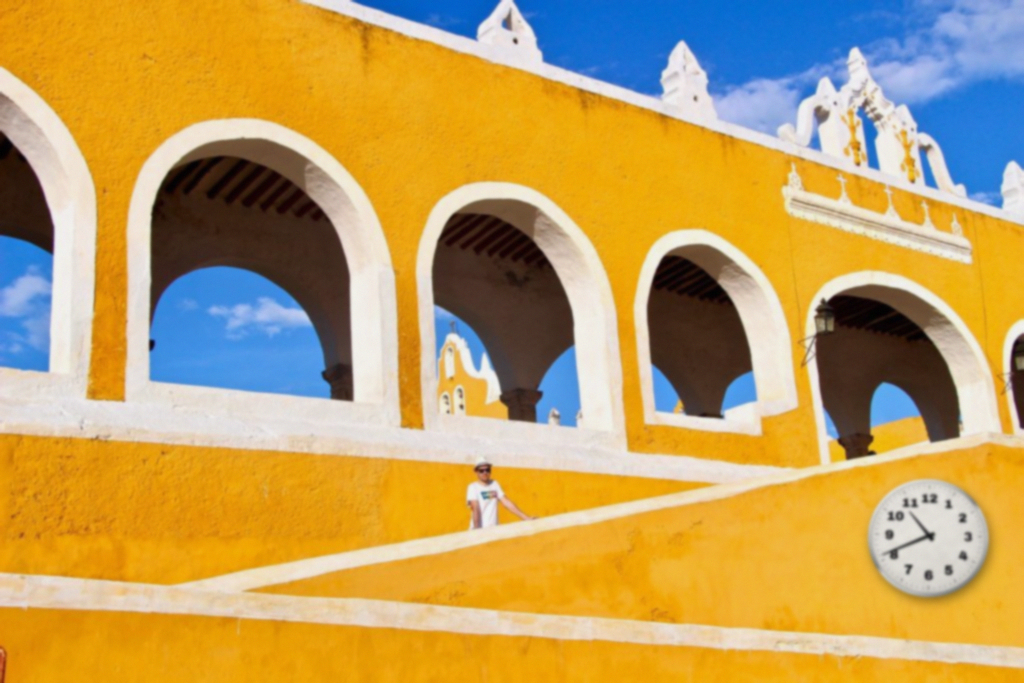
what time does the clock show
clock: 10:41
